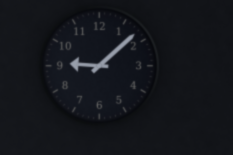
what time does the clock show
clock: 9:08
